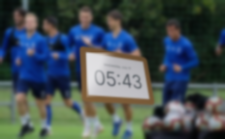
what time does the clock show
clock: 5:43
